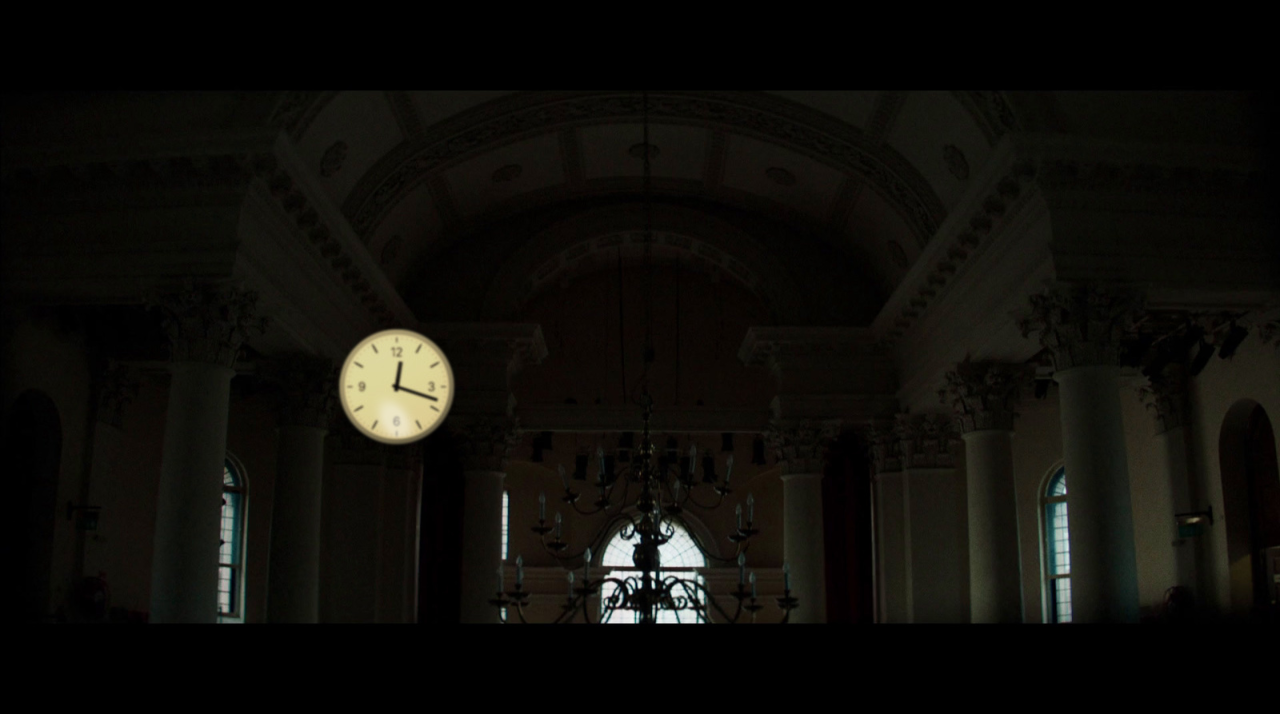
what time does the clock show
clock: 12:18
